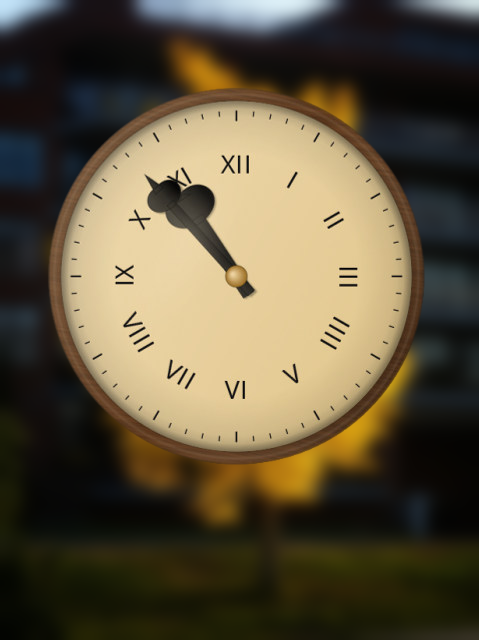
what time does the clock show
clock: 10:53
